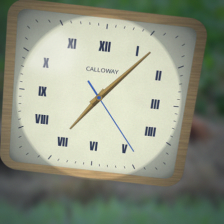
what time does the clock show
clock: 7:06:24
